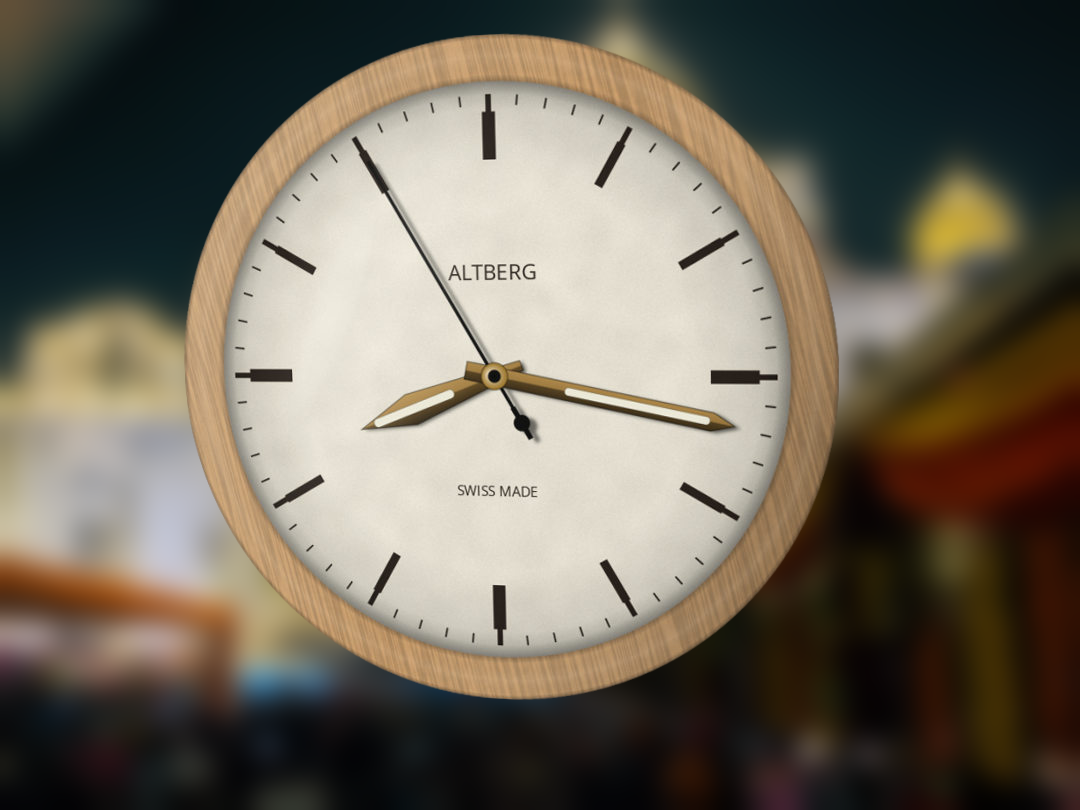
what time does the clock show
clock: 8:16:55
